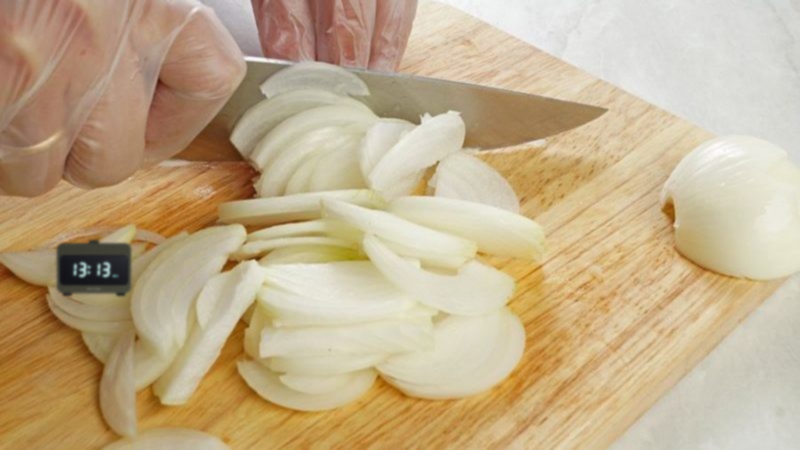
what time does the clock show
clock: 13:13
